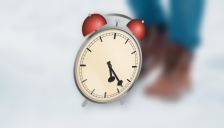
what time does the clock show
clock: 5:23
